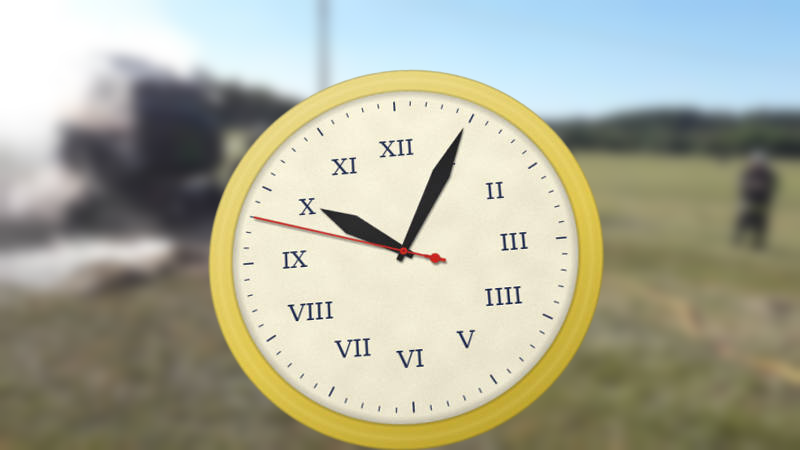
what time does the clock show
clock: 10:04:48
